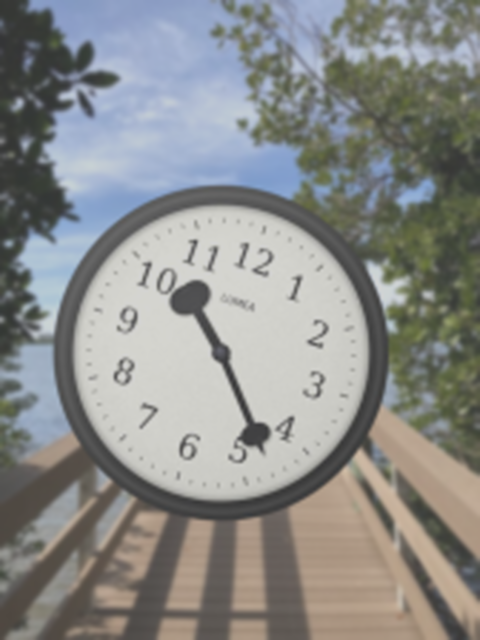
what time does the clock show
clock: 10:23
